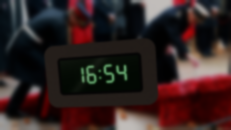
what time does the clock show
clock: 16:54
